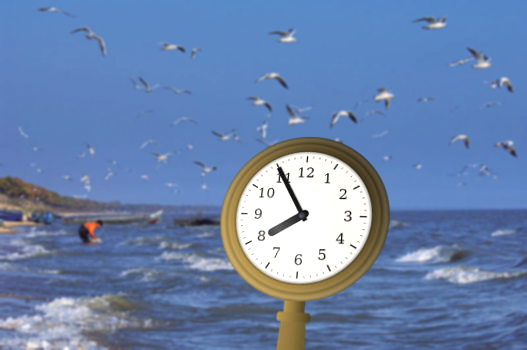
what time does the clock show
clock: 7:55
